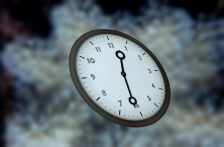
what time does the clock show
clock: 12:31
